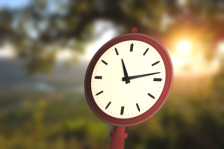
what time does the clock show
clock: 11:13
